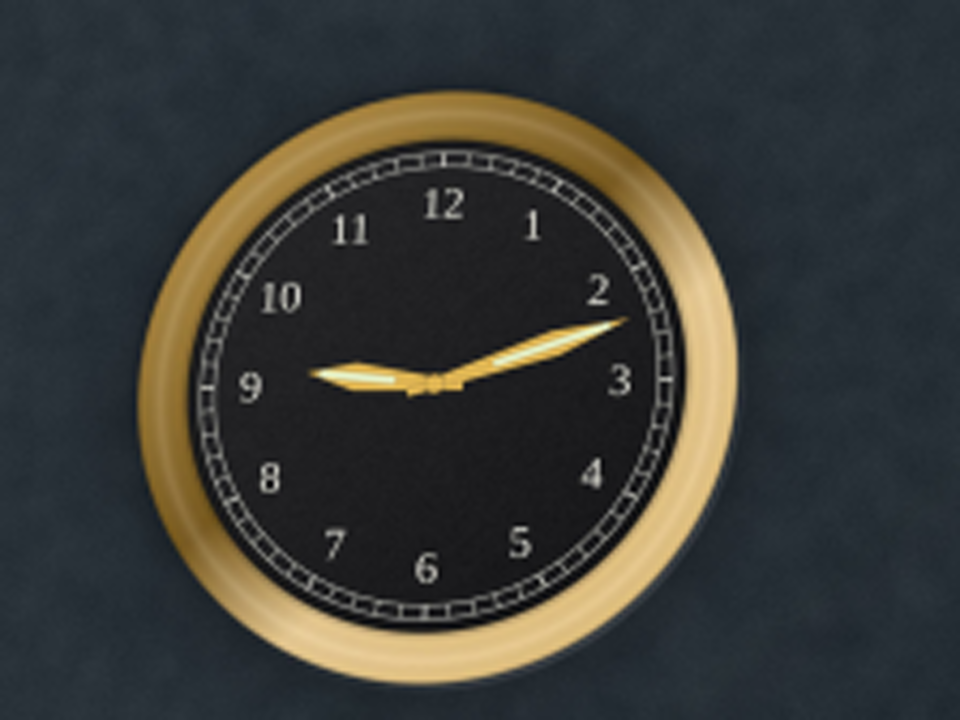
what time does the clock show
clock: 9:12
